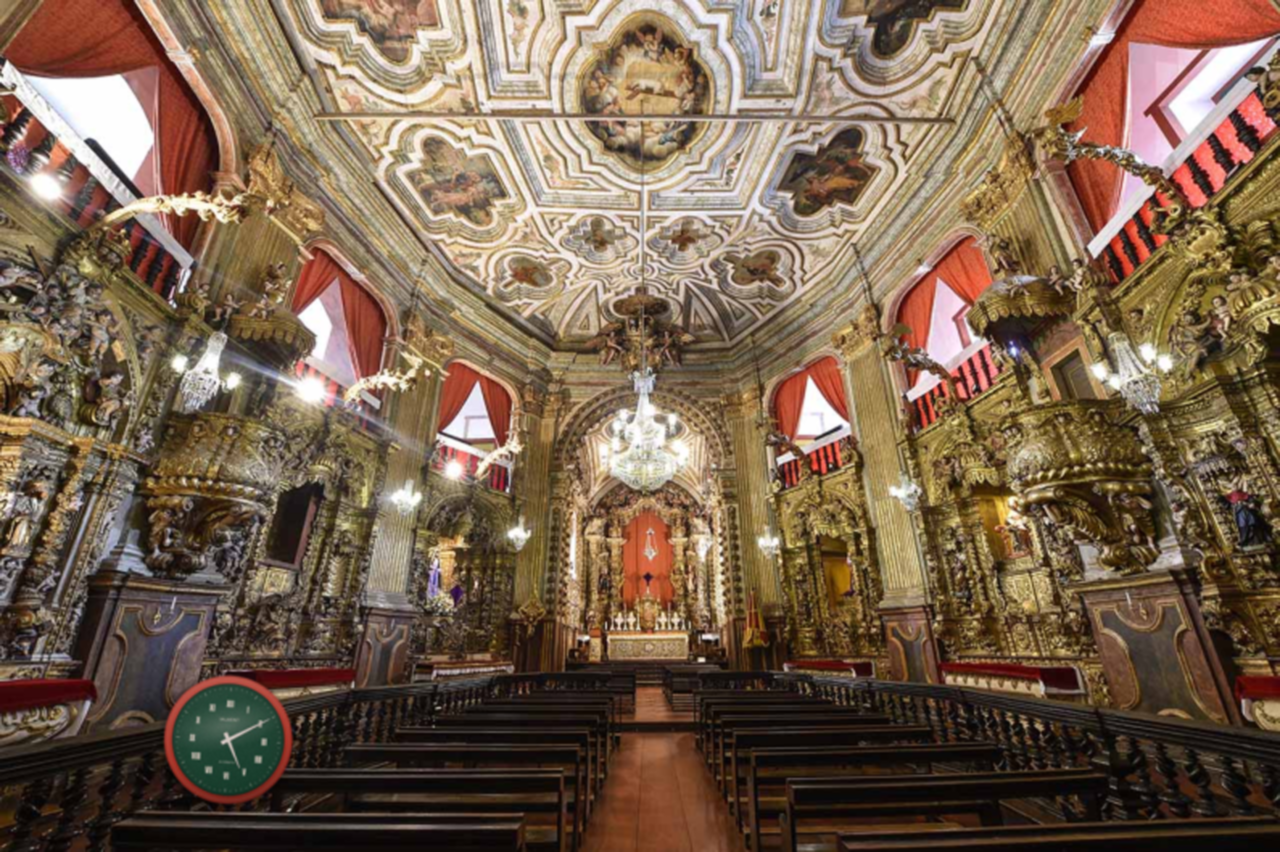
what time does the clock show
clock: 5:10
